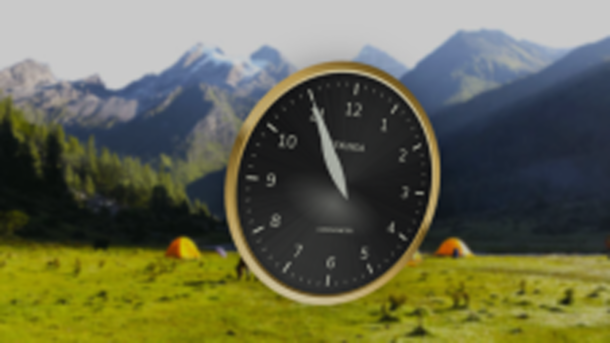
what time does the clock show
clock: 10:55
